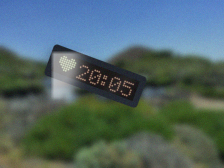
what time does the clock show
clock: 20:05
